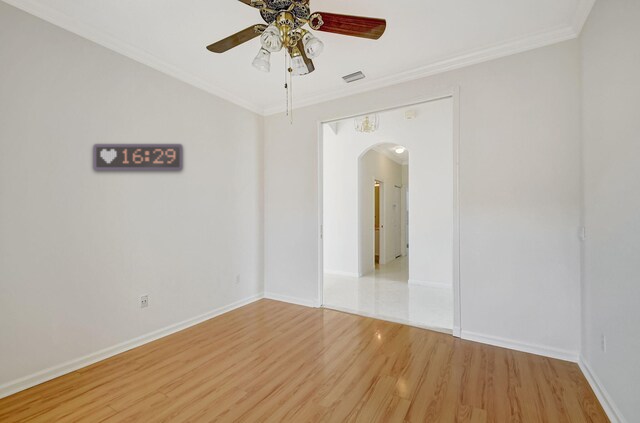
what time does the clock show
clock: 16:29
